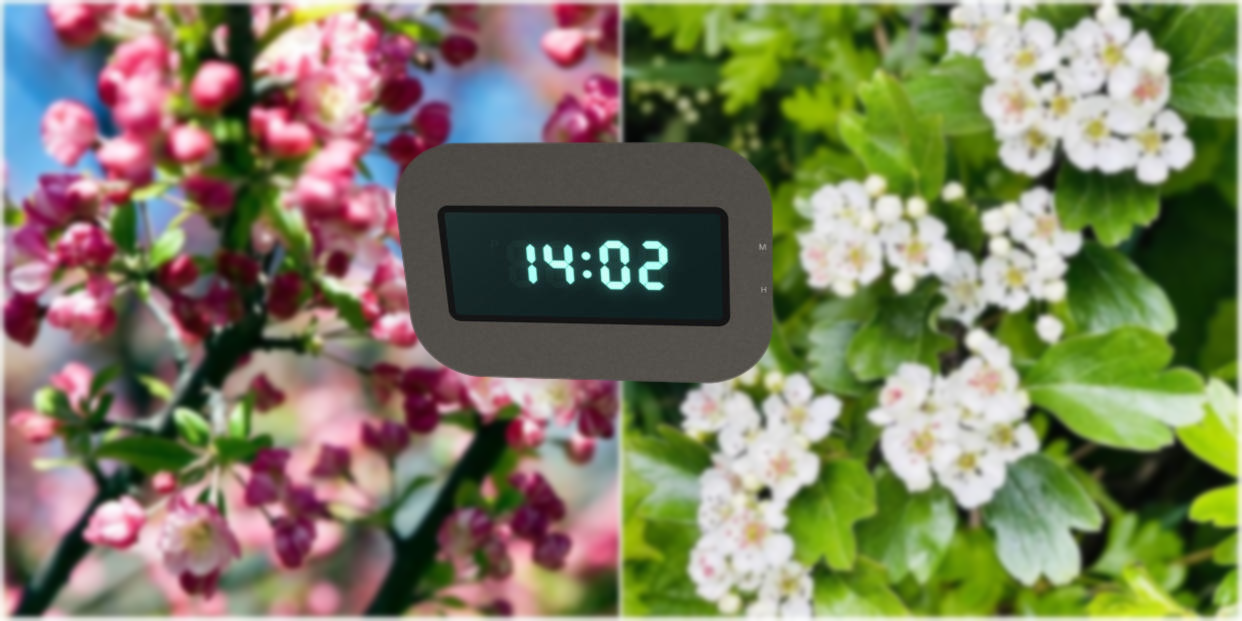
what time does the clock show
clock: 14:02
